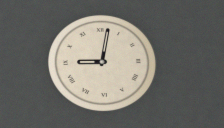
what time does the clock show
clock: 9:02
